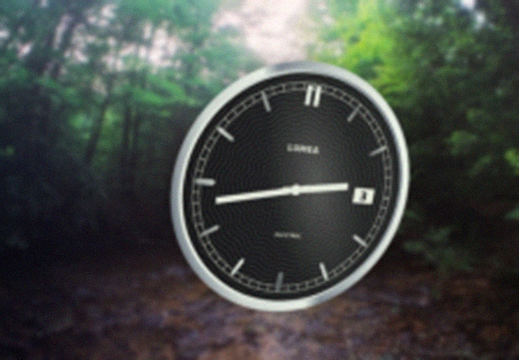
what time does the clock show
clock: 2:43
